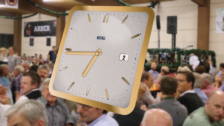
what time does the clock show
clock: 6:44
